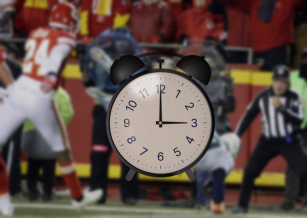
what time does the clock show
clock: 3:00
